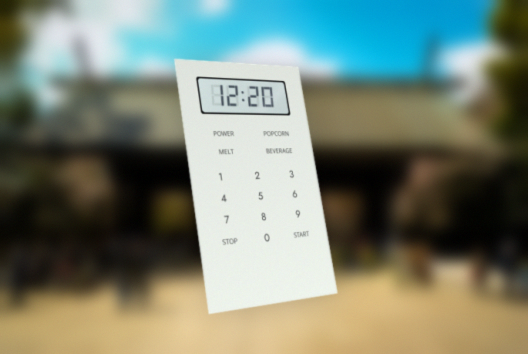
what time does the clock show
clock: 12:20
